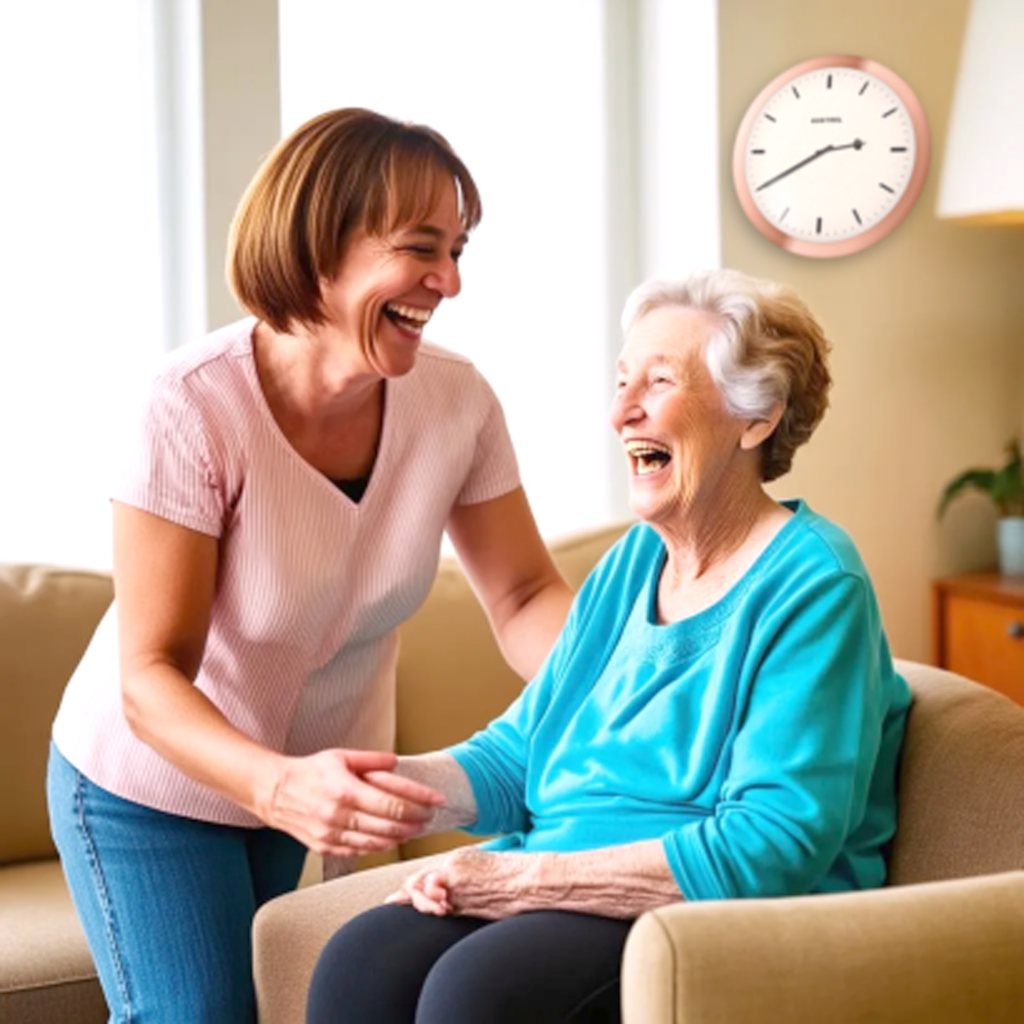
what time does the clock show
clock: 2:40
